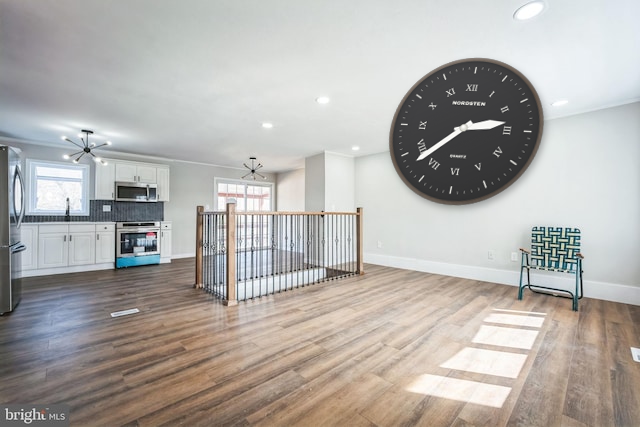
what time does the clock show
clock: 2:38
